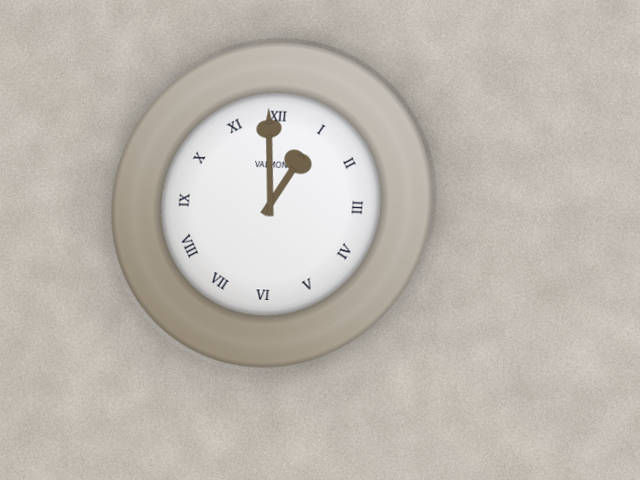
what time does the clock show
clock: 12:59
